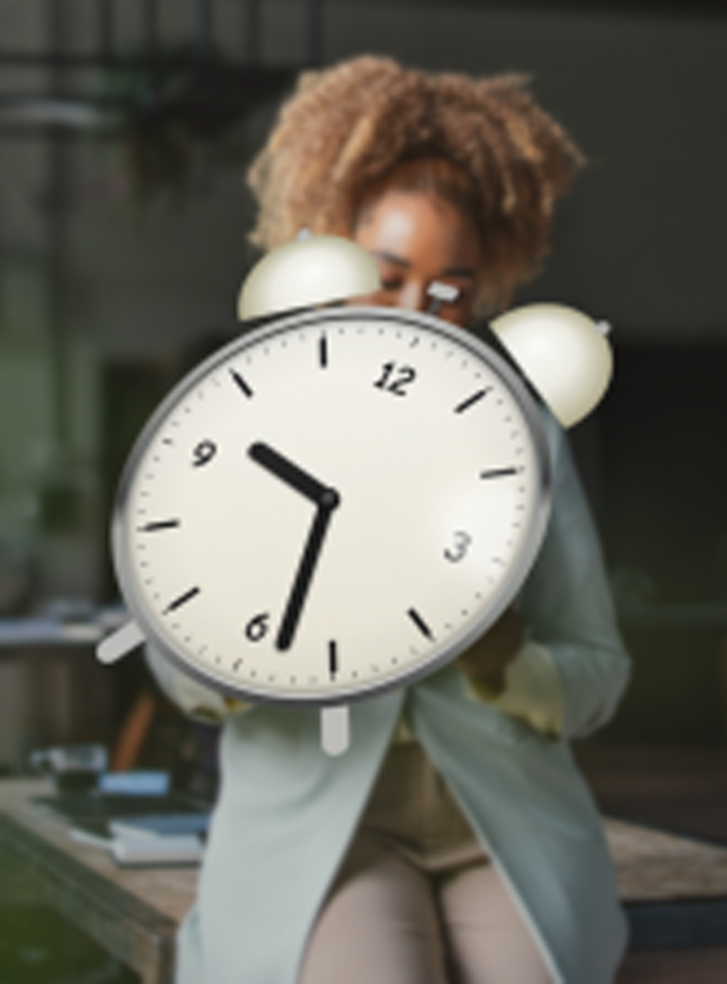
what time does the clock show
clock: 9:28
